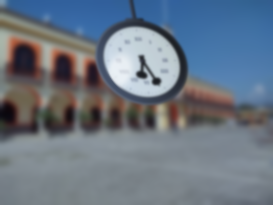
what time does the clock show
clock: 6:26
